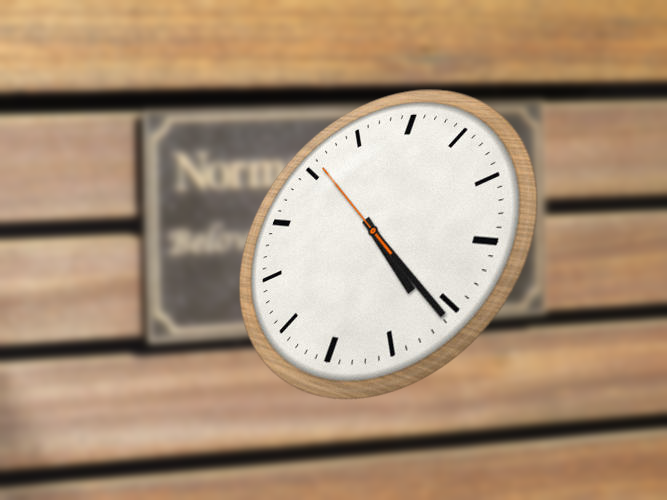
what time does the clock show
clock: 4:20:51
